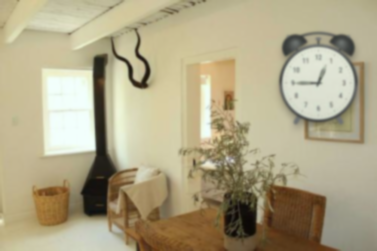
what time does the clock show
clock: 12:45
